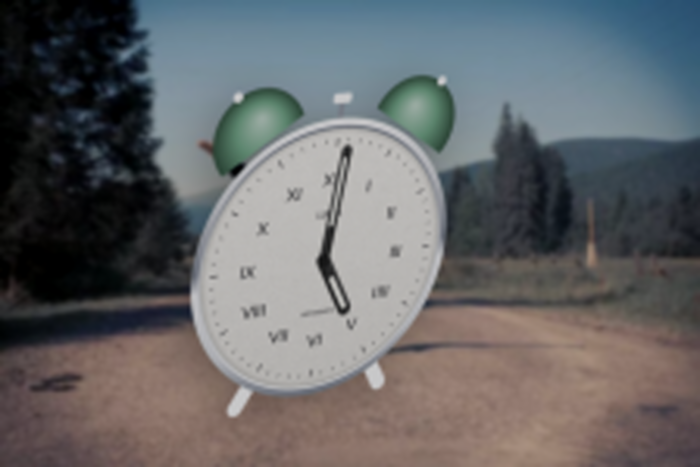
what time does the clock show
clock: 5:01
